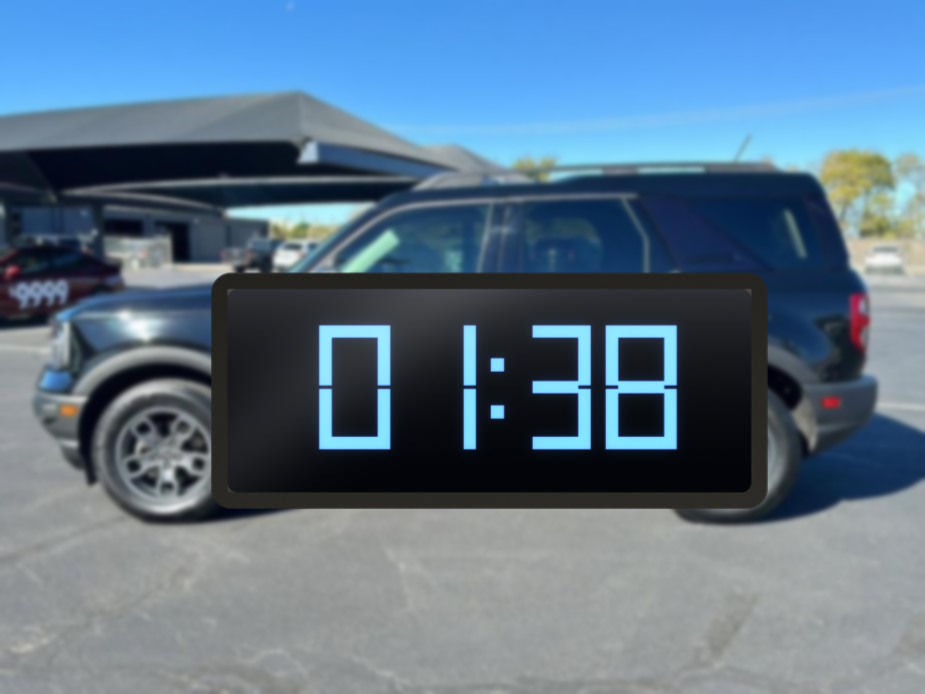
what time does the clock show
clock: 1:38
